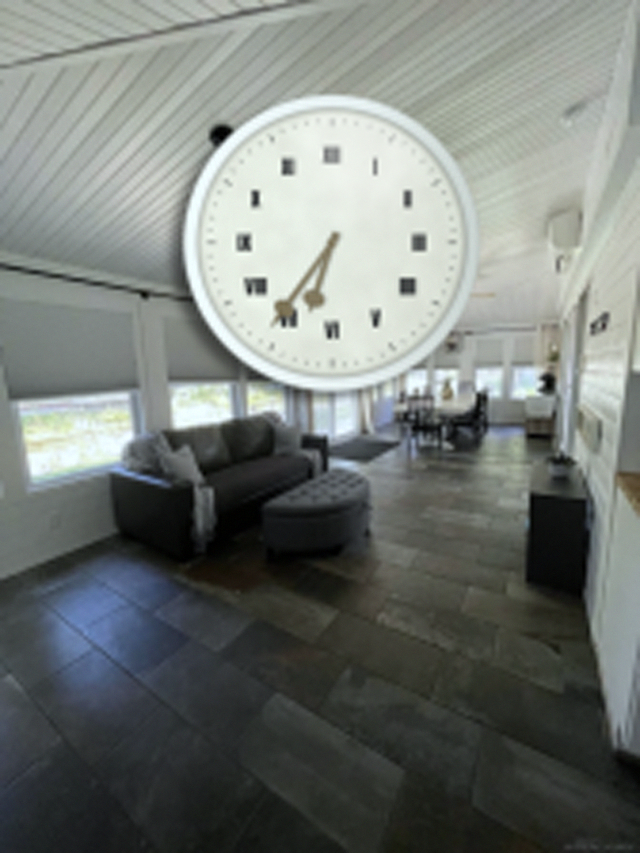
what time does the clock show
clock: 6:36
